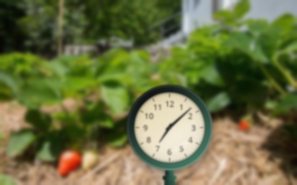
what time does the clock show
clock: 7:08
